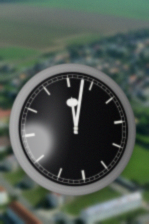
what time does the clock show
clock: 12:03
